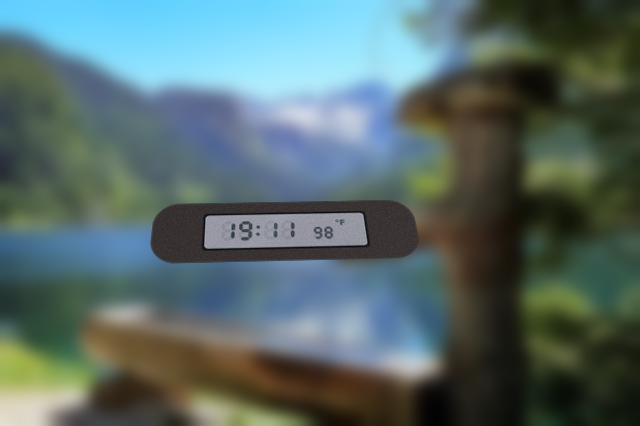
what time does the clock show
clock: 19:11
